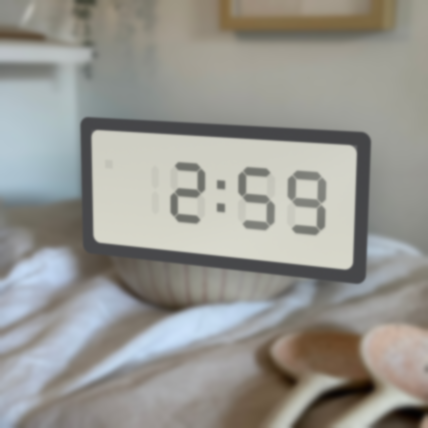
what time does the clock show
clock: 2:59
